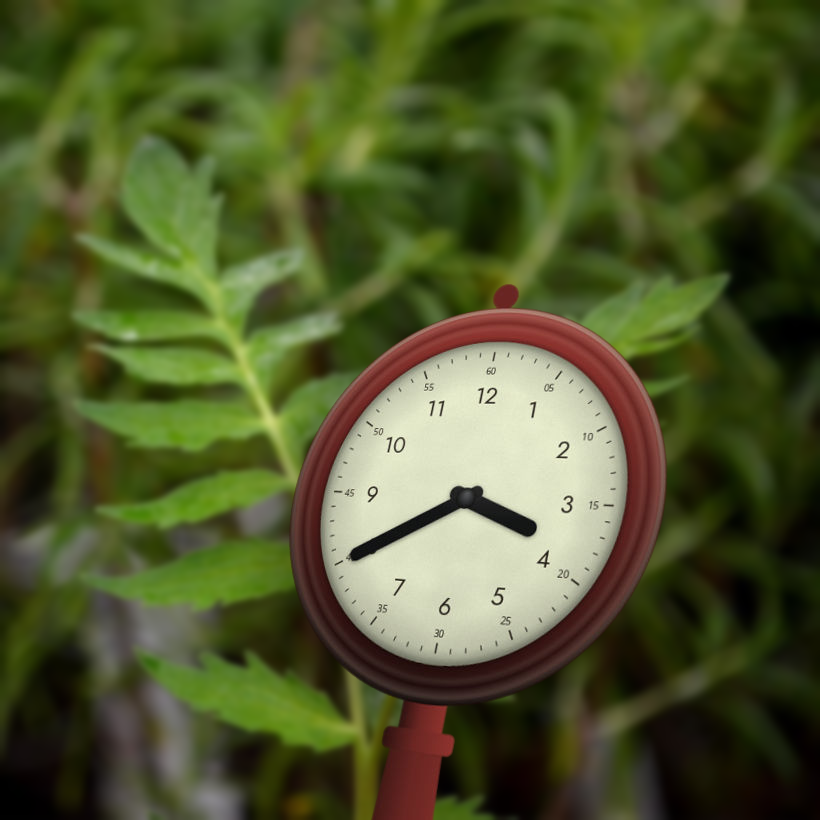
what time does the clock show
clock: 3:40
